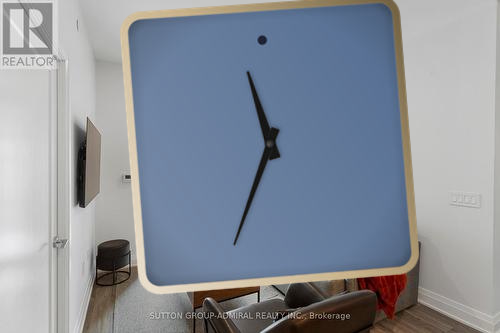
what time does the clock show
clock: 11:34
